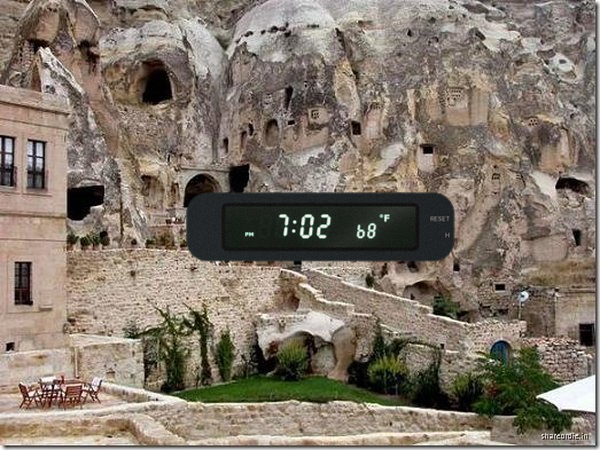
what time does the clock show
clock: 7:02
